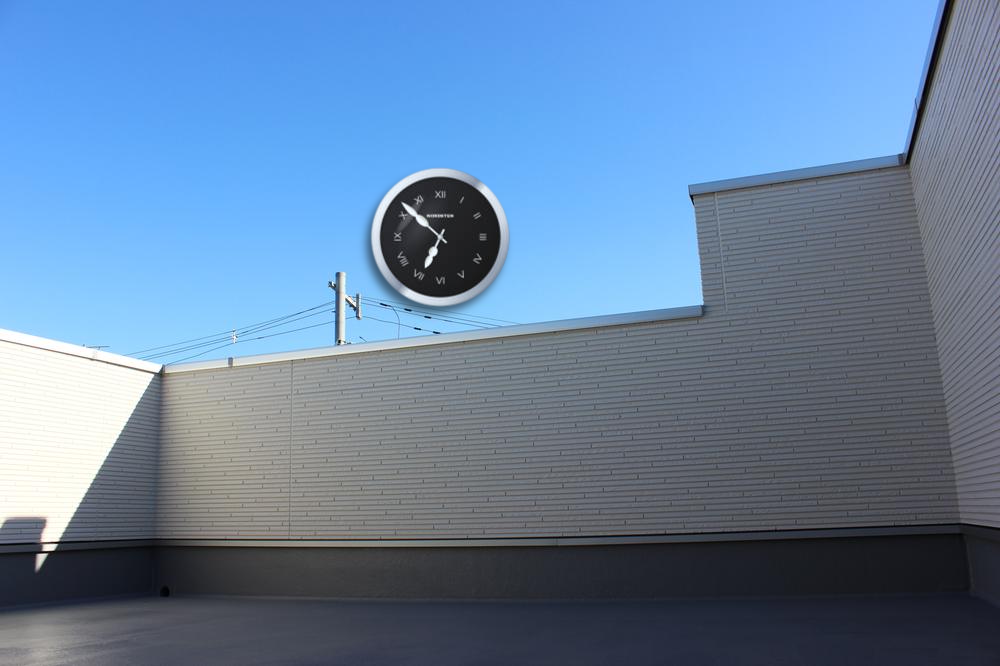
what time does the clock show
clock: 6:52
